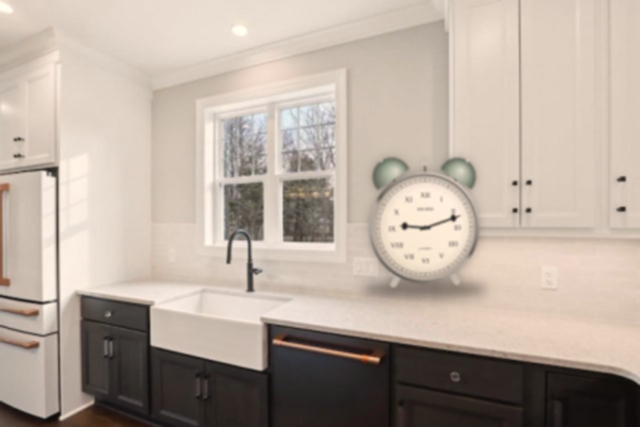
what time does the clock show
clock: 9:12
